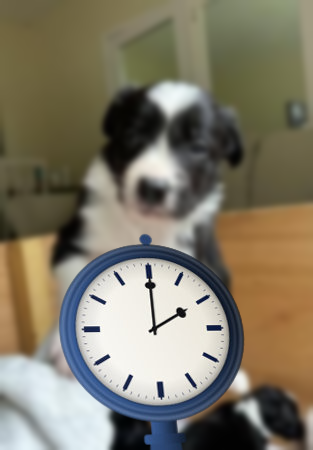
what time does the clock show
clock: 2:00
